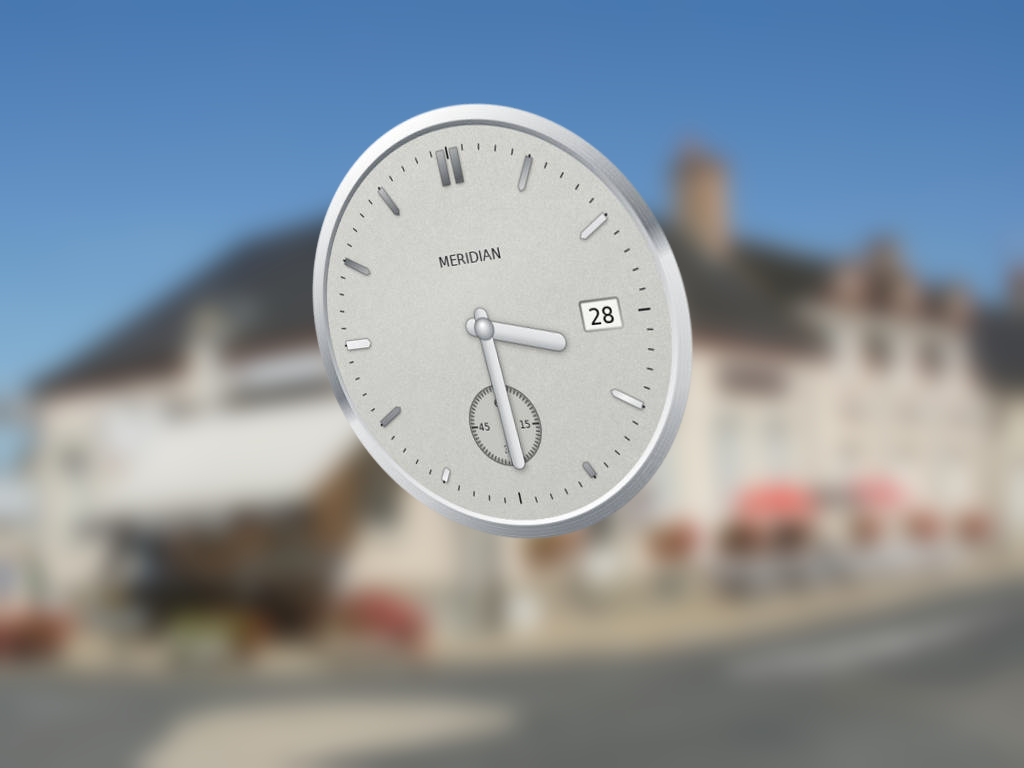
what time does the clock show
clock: 3:29:31
